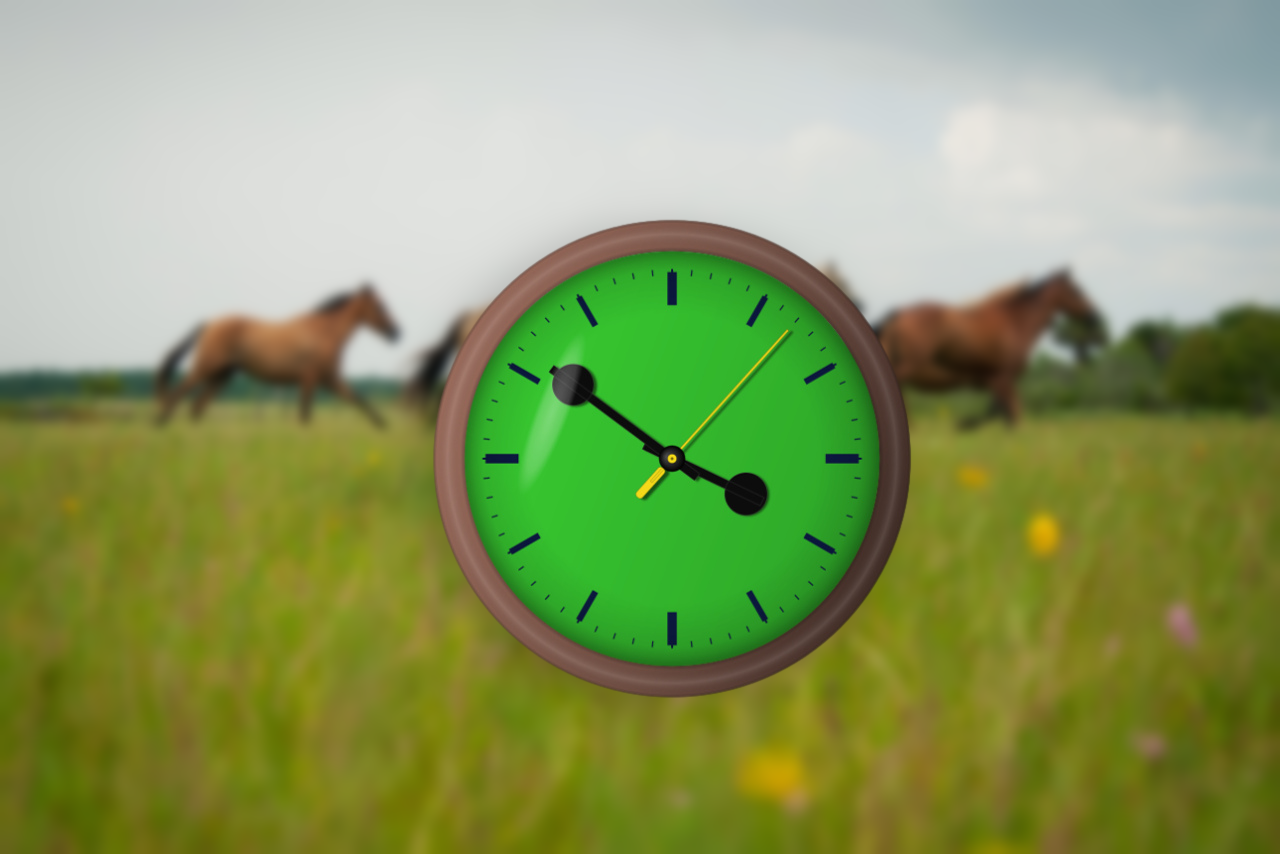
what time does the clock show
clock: 3:51:07
